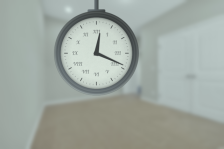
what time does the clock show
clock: 12:19
